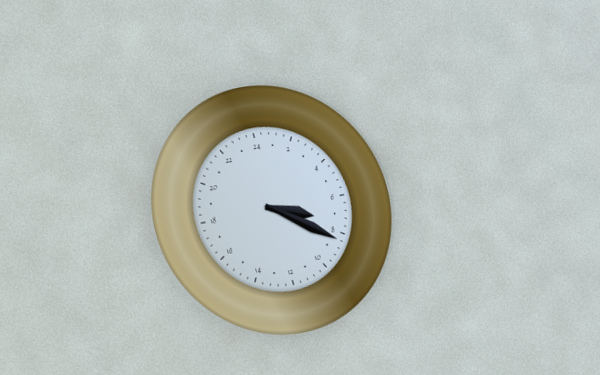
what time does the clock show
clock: 7:21
